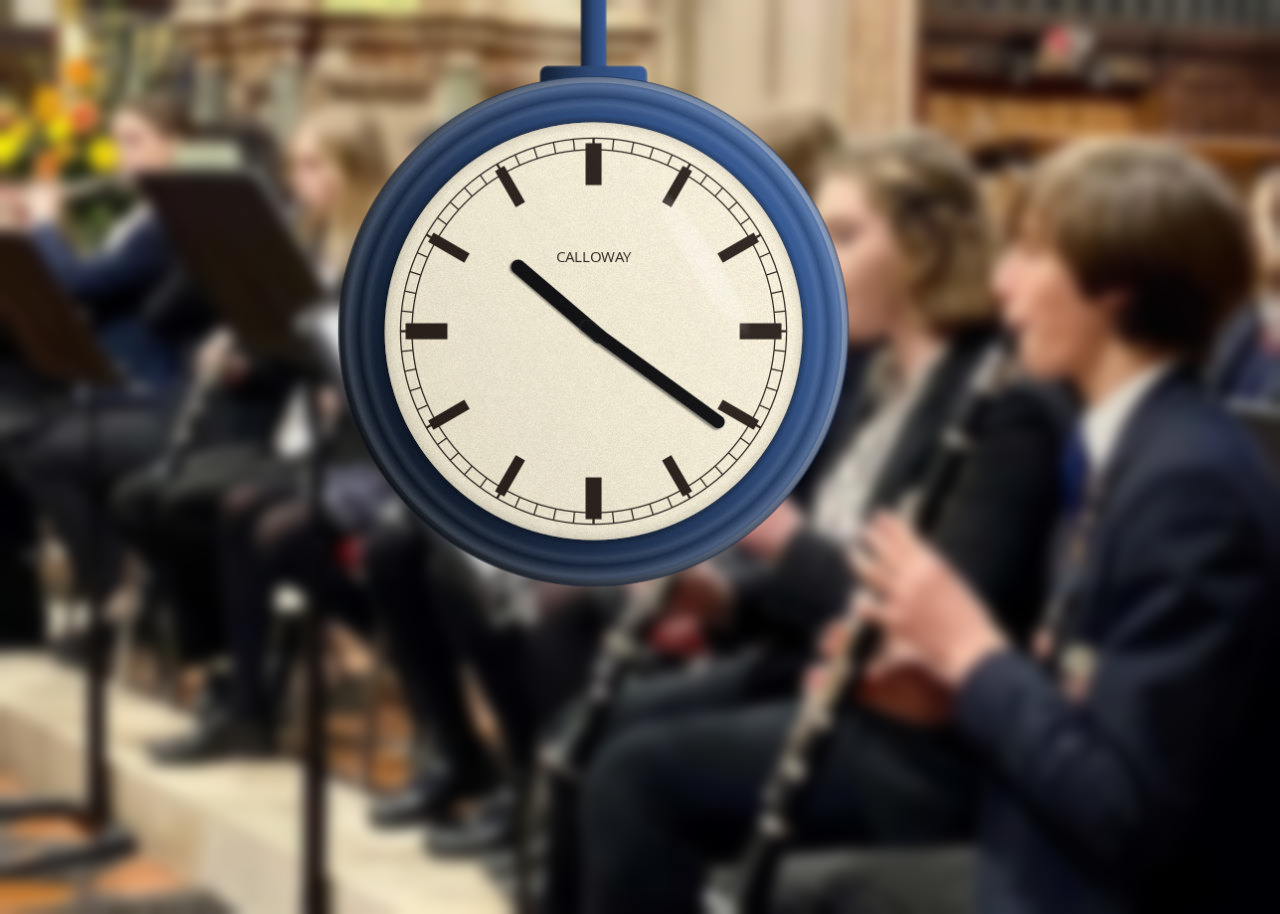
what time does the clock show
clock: 10:21
